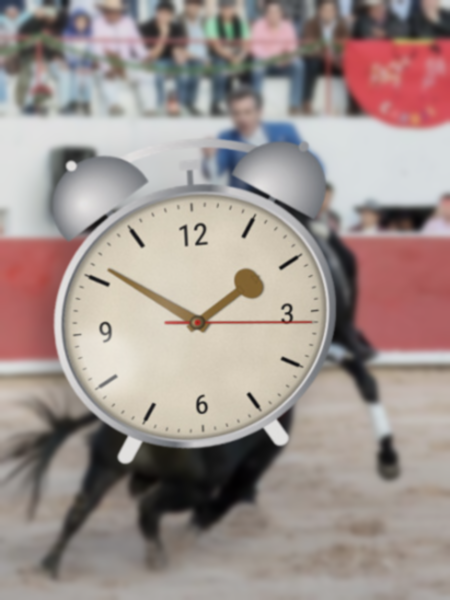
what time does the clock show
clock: 1:51:16
